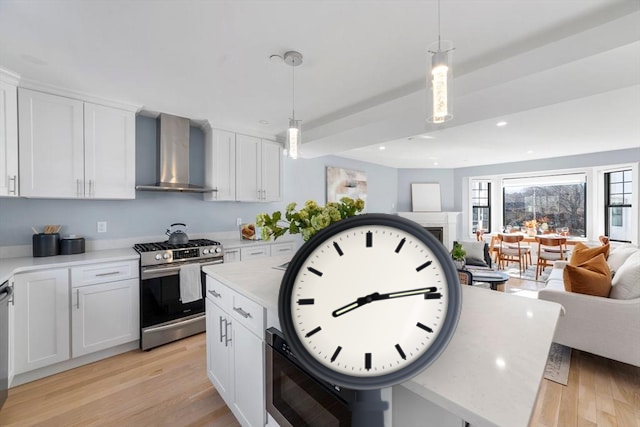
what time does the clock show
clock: 8:14
